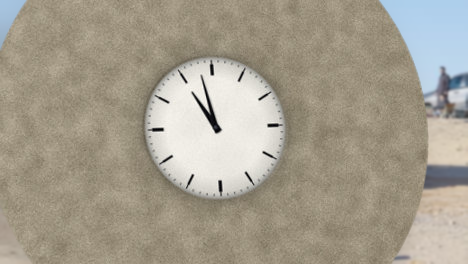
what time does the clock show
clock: 10:58
